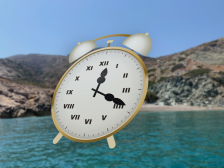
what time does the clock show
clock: 12:19
